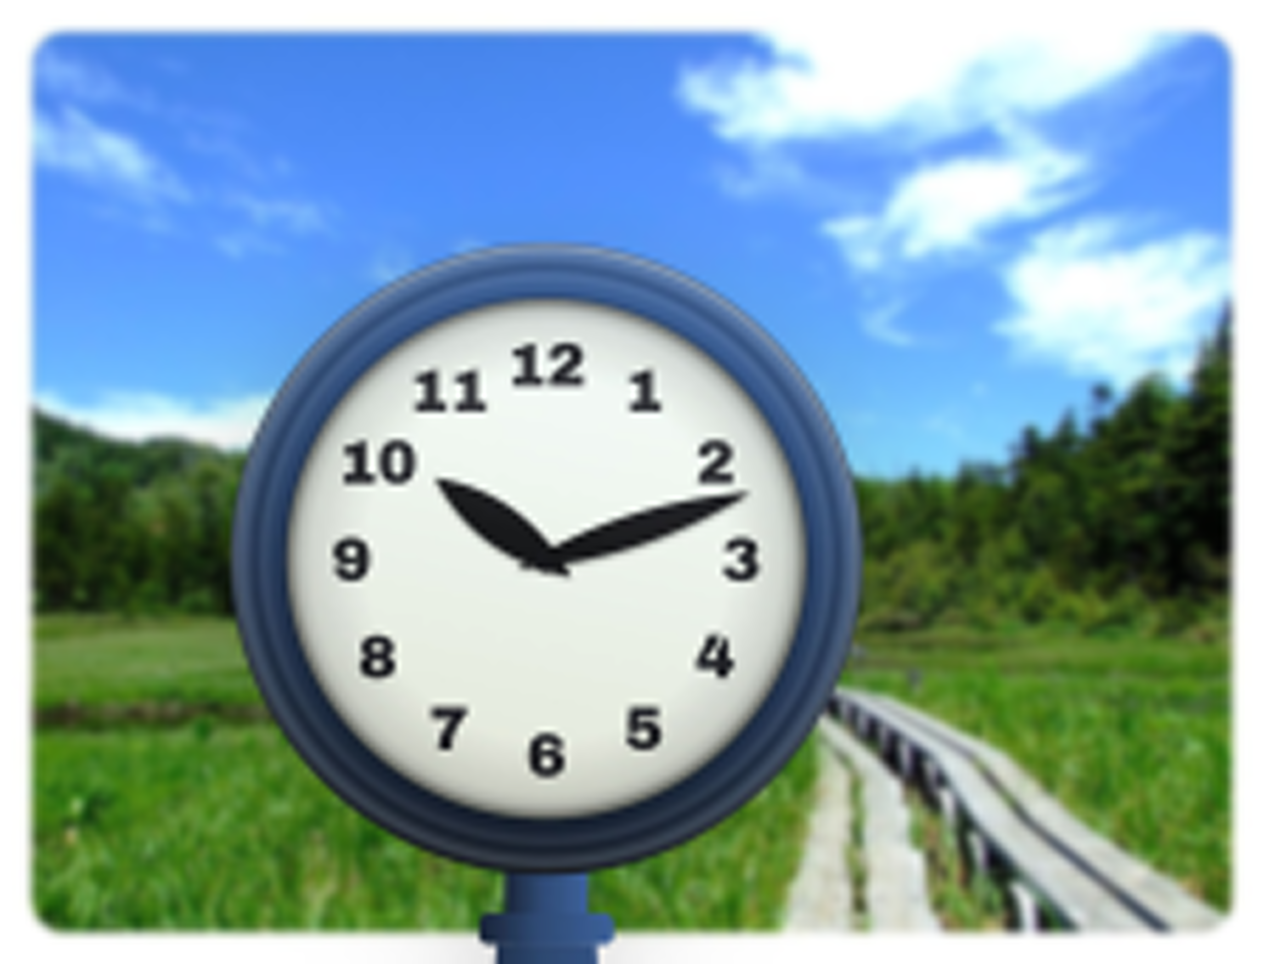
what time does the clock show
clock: 10:12
